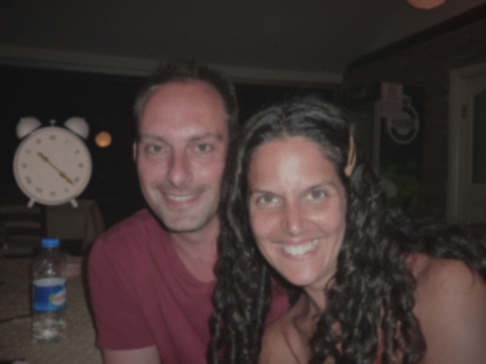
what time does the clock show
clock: 10:22
